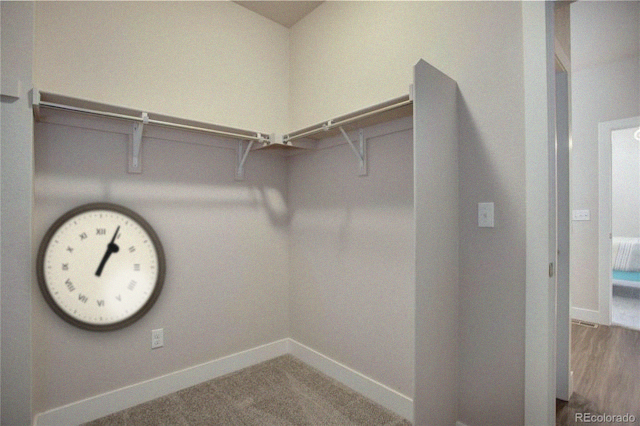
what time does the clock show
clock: 1:04
